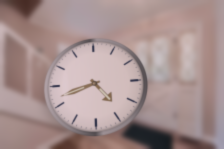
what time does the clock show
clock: 4:42
